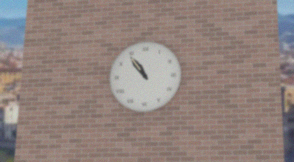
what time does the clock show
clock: 10:54
